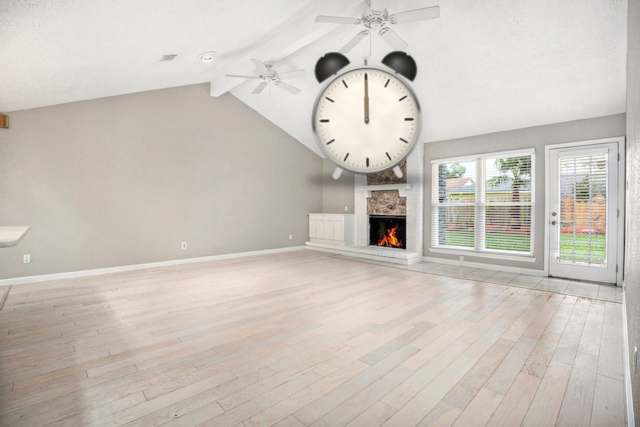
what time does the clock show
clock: 12:00
